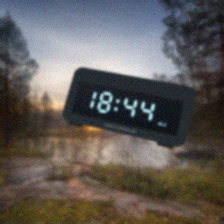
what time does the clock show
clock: 18:44
